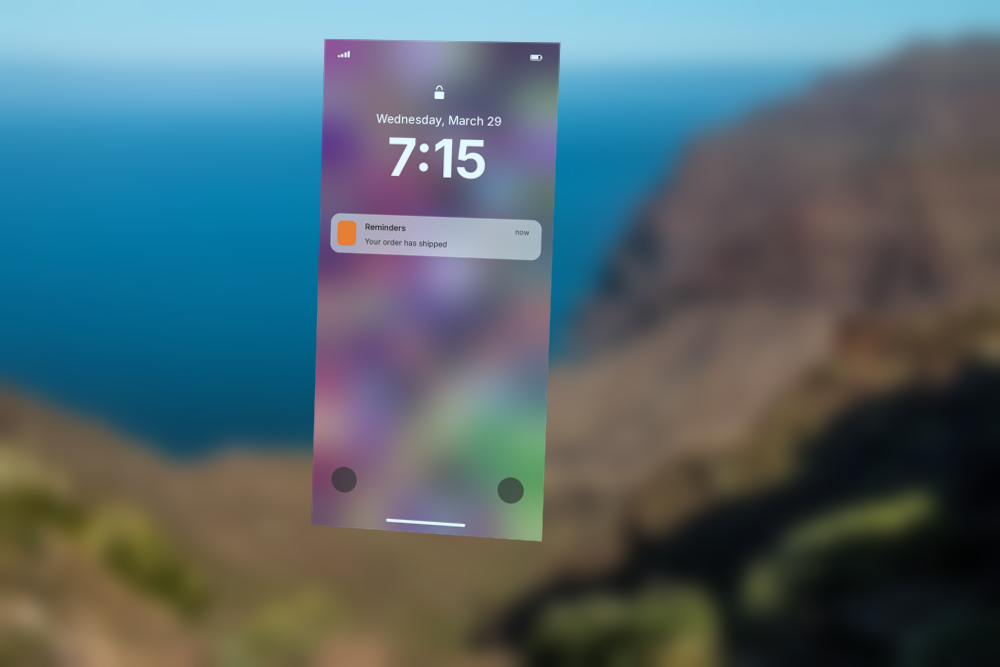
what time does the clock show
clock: 7:15
